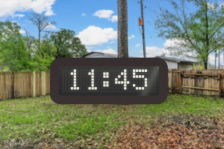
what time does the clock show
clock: 11:45
